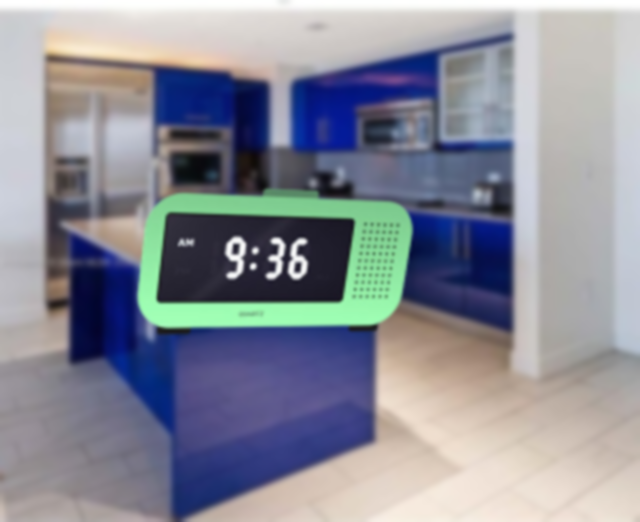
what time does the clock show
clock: 9:36
